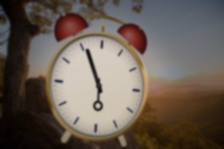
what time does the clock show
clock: 5:56
